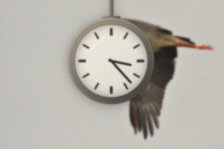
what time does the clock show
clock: 3:23
